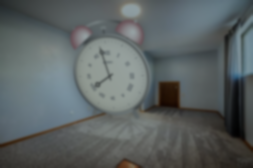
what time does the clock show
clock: 7:58
